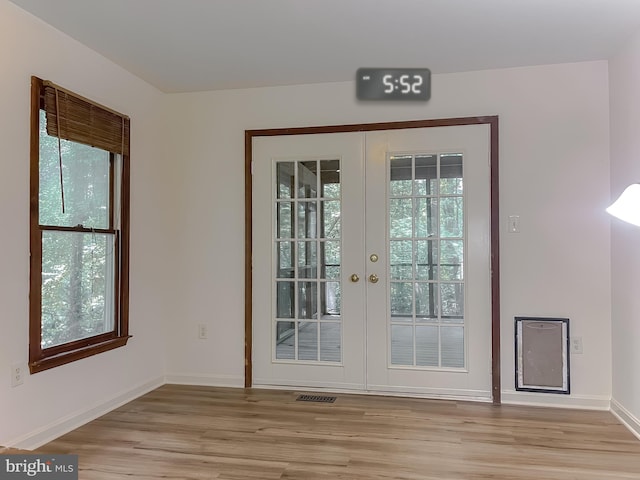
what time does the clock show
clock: 5:52
